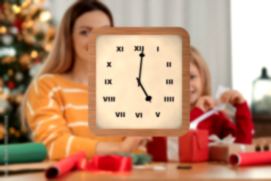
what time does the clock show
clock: 5:01
